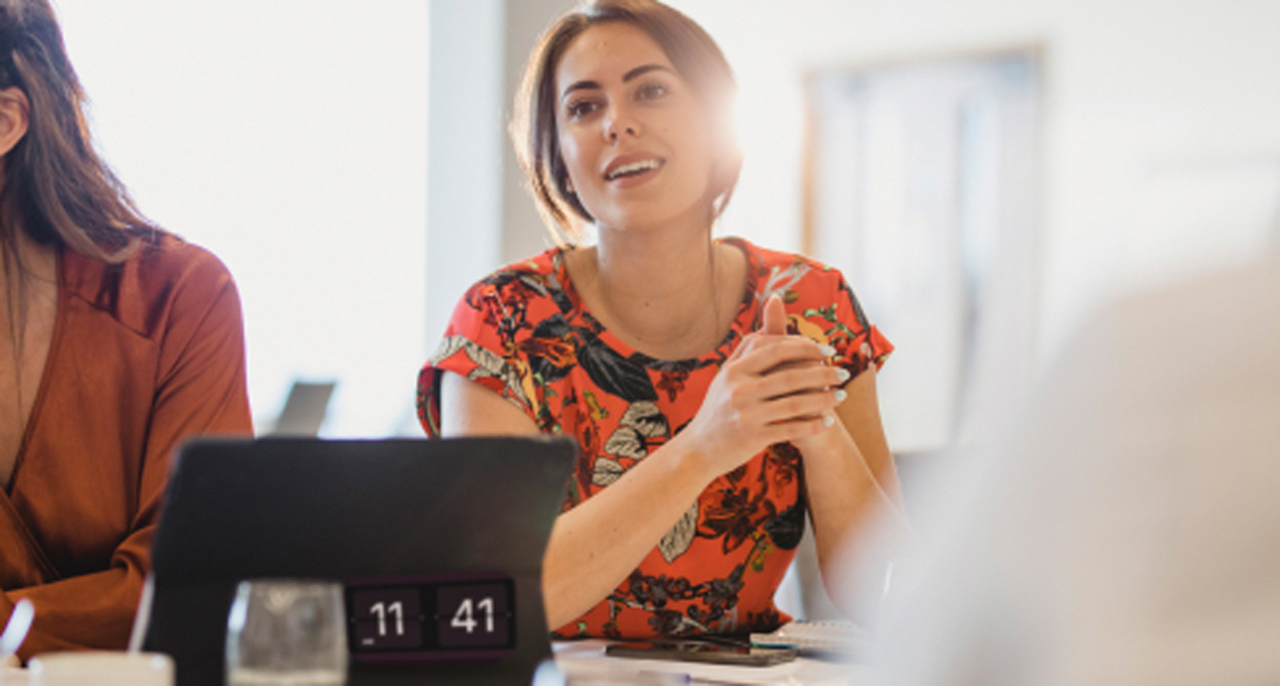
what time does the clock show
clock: 11:41
